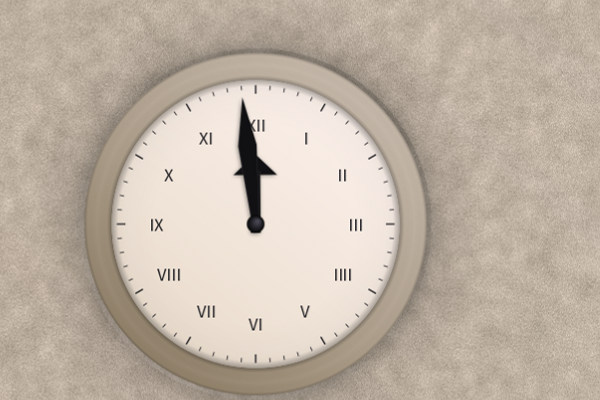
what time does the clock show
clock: 11:59
